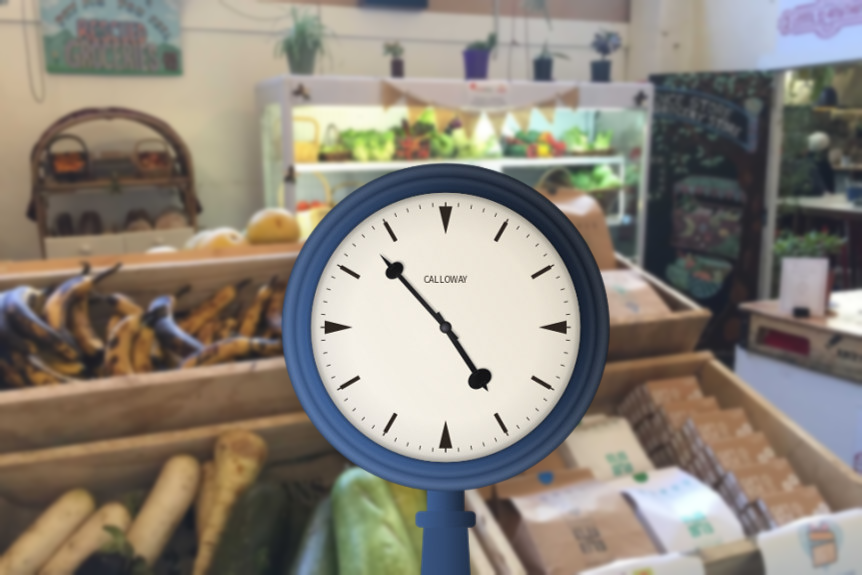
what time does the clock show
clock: 4:53
